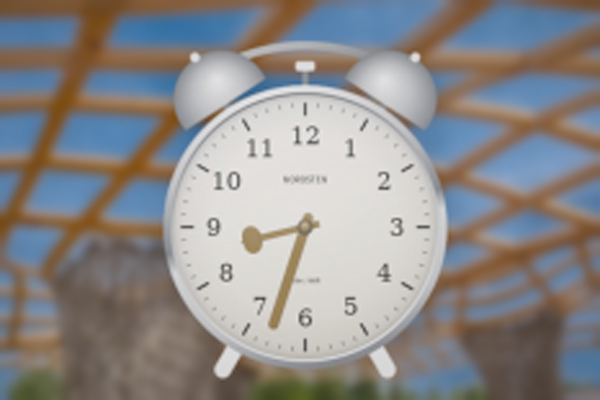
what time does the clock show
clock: 8:33
